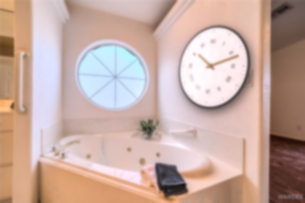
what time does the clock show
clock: 10:12
